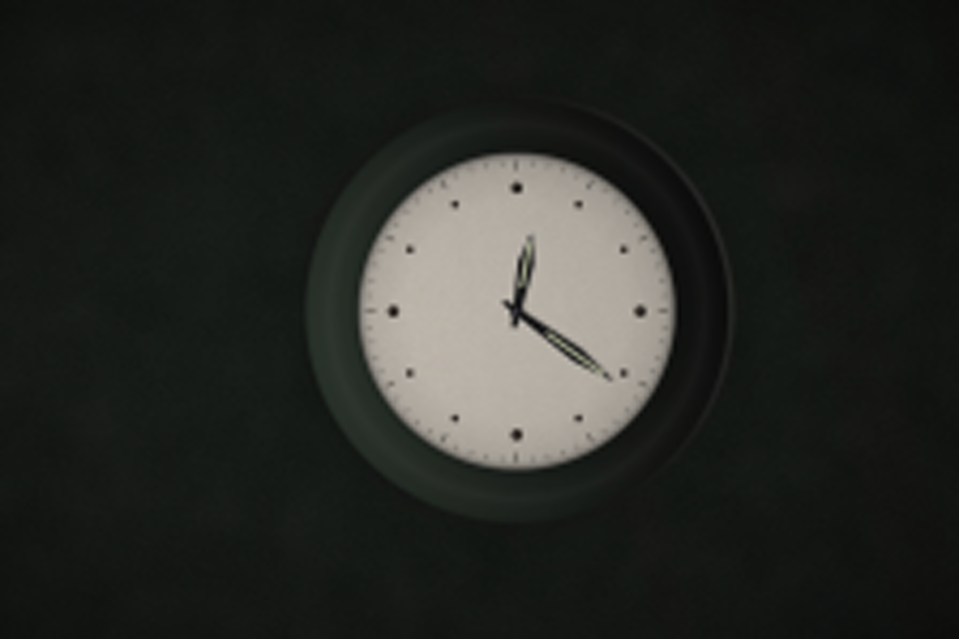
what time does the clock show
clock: 12:21
